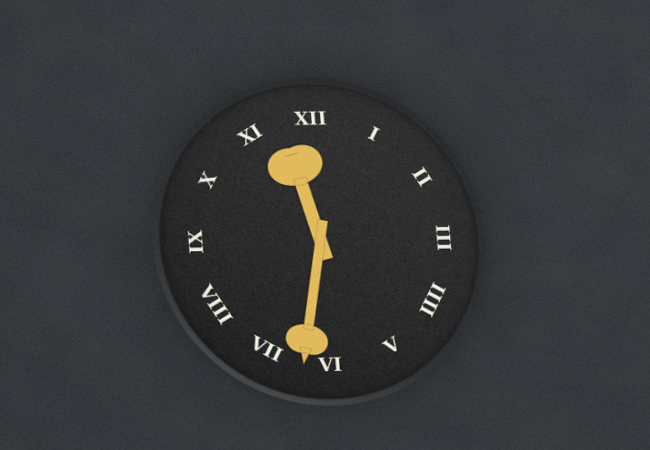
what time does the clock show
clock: 11:32
